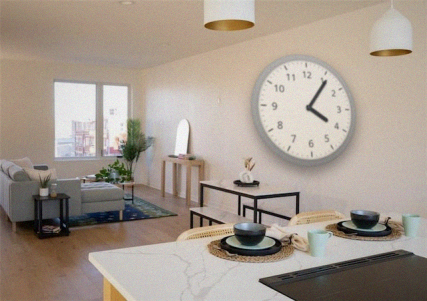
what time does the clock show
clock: 4:06
